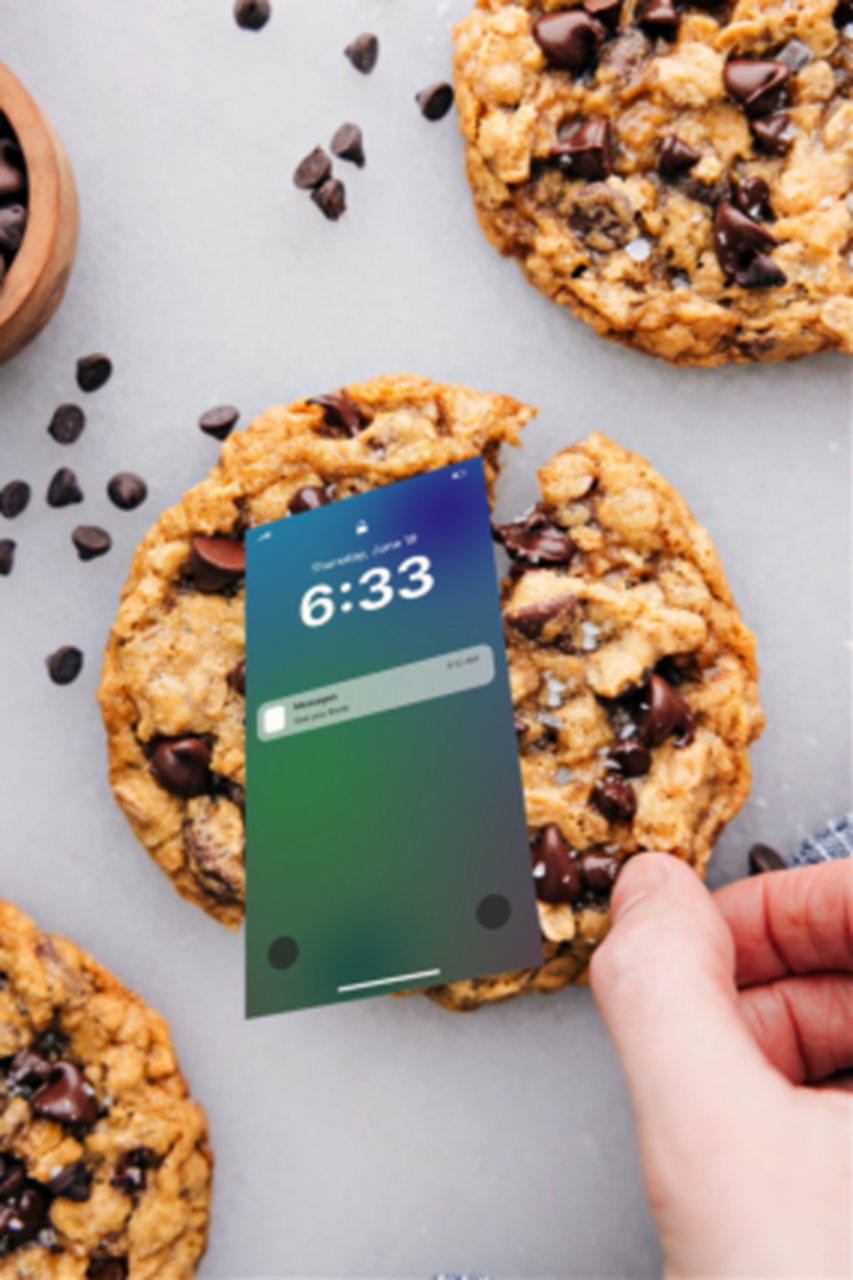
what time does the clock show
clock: 6:33
